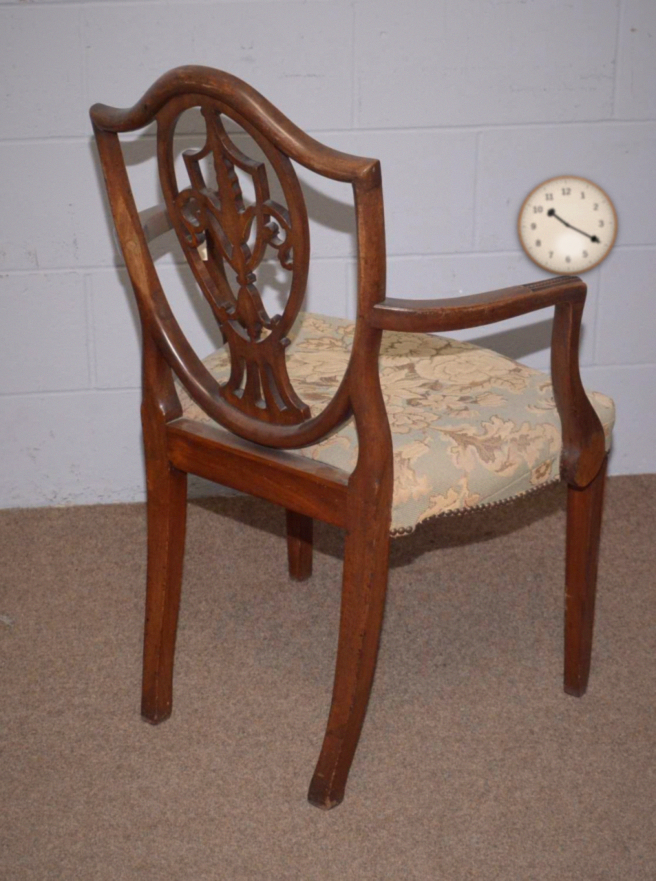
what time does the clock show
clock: 10:20
